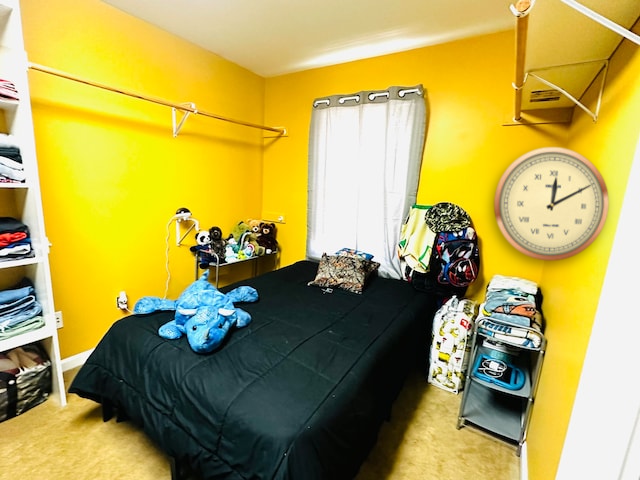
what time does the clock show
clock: 12:10
